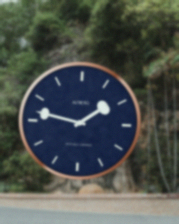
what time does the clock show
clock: 1:47
